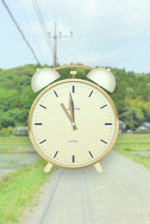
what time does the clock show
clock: 10:59
